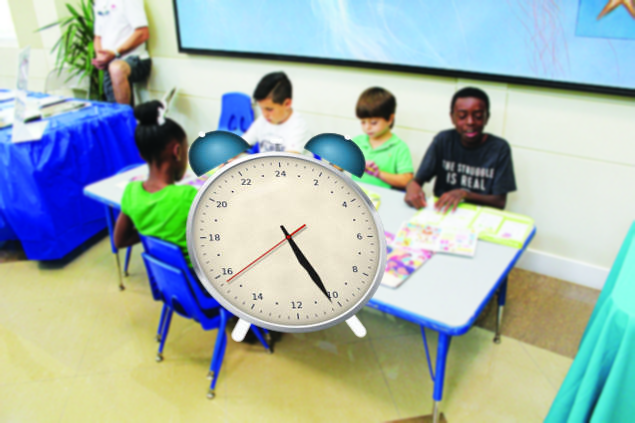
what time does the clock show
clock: 10:25:39
